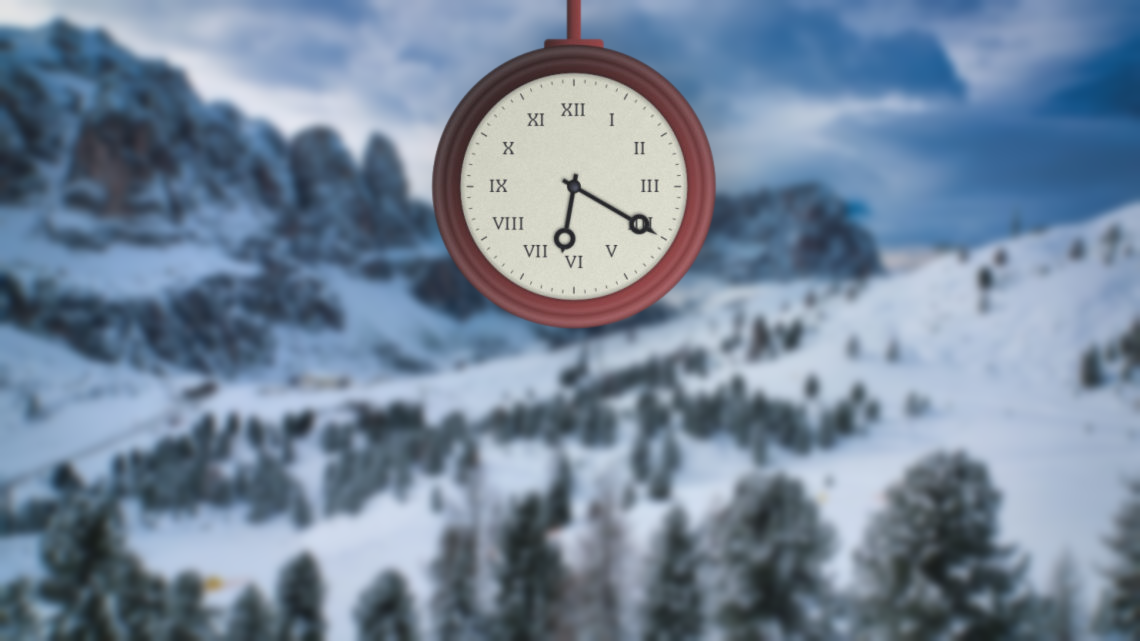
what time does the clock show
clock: 6:20
